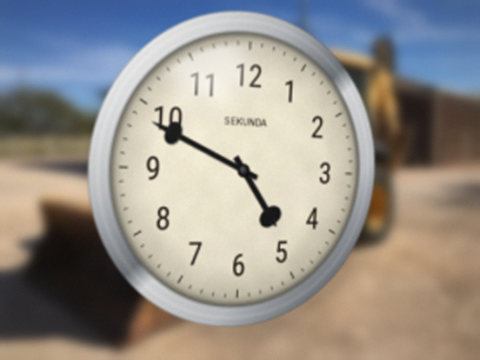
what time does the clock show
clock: 4:49
